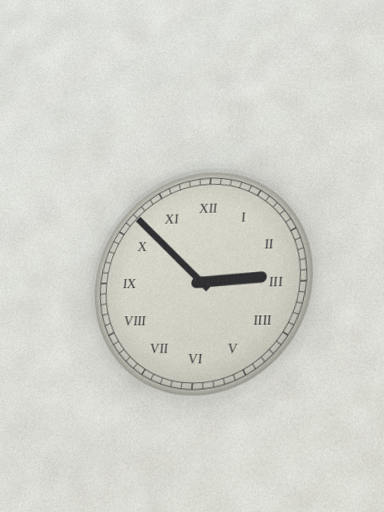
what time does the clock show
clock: 2:52
